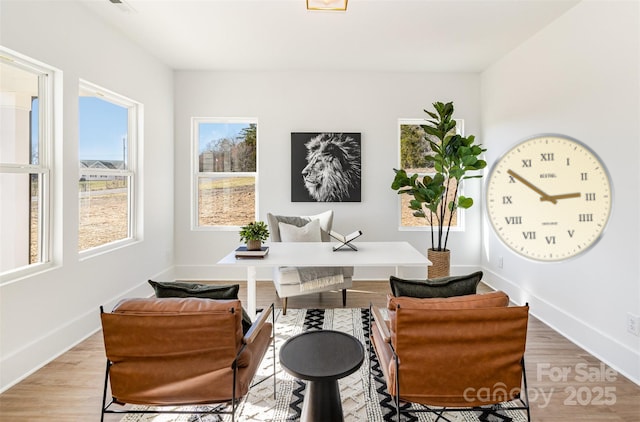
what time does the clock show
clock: 2:51
